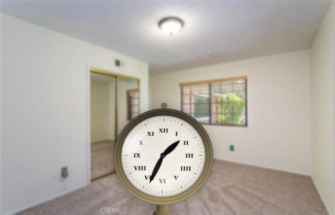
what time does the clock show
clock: 1:34
